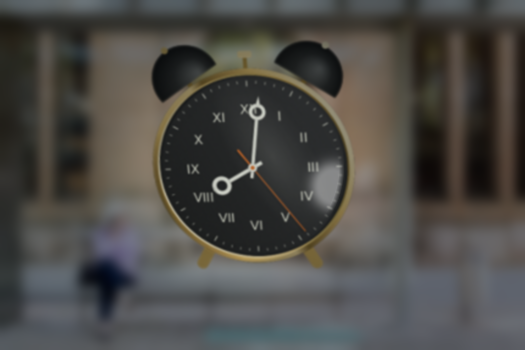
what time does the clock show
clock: 8:01:24
